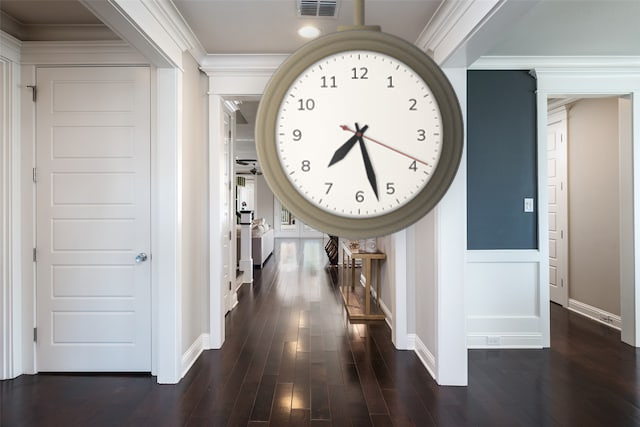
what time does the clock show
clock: 7:27:19
